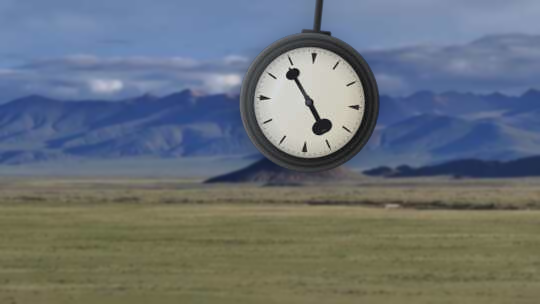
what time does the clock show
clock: 4:54
